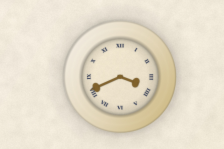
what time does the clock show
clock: 3:41
